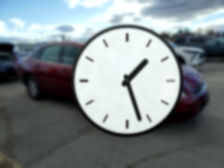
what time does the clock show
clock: 1:27
